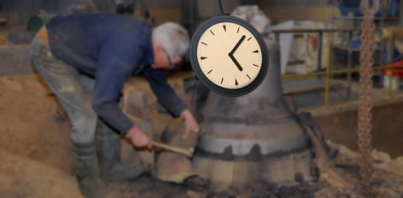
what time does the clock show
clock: 5:08
